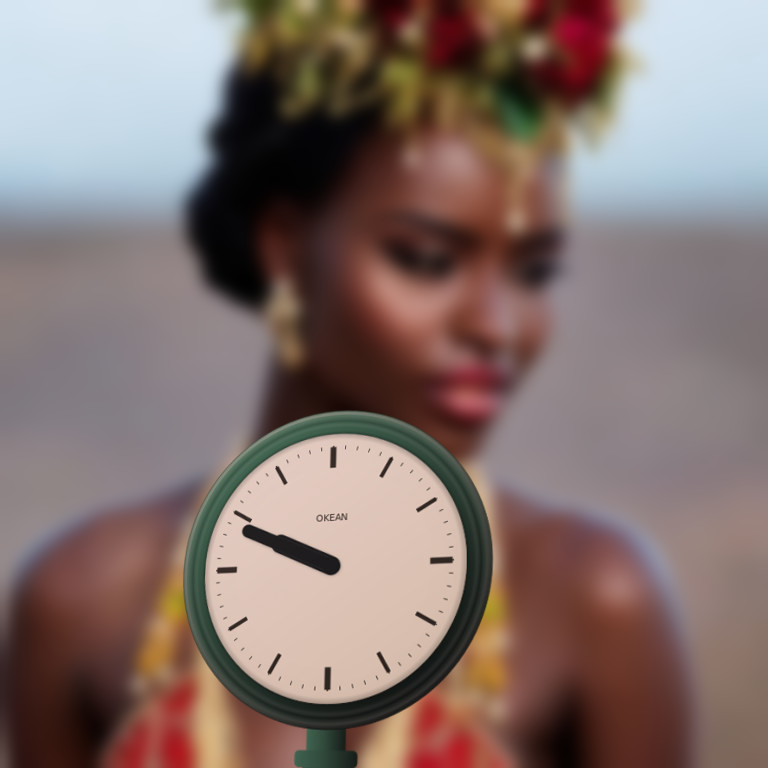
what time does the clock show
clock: 9:49
